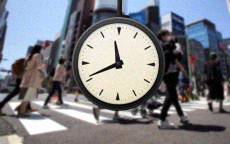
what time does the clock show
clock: 11:41
